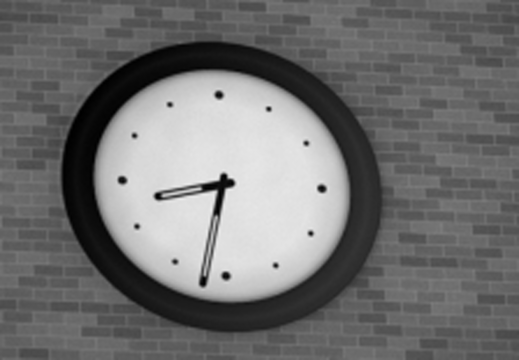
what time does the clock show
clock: 8:32
